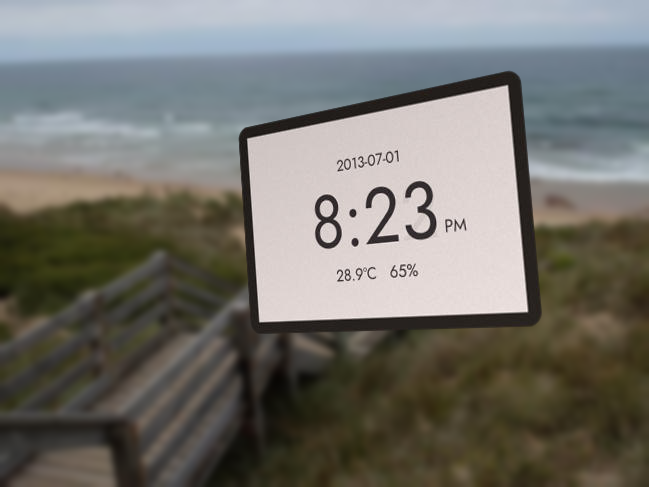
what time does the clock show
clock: 8:23
